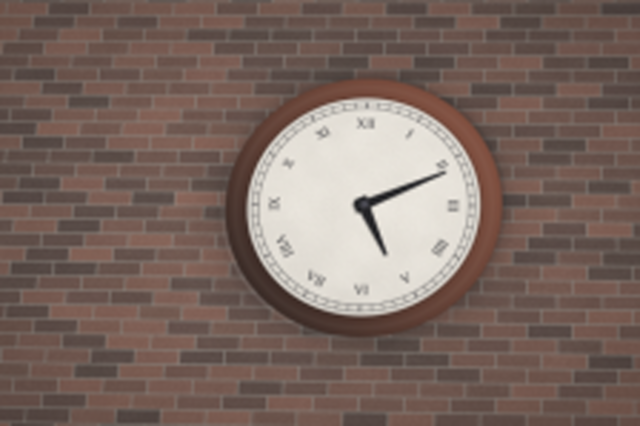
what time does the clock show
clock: 5:11
